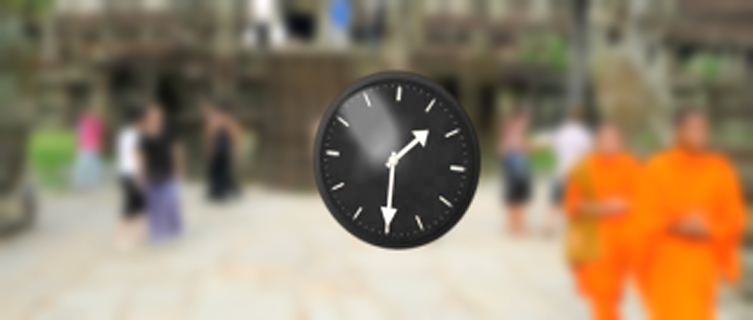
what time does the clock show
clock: 1:30
